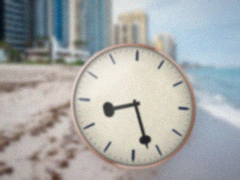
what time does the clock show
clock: 8:27
